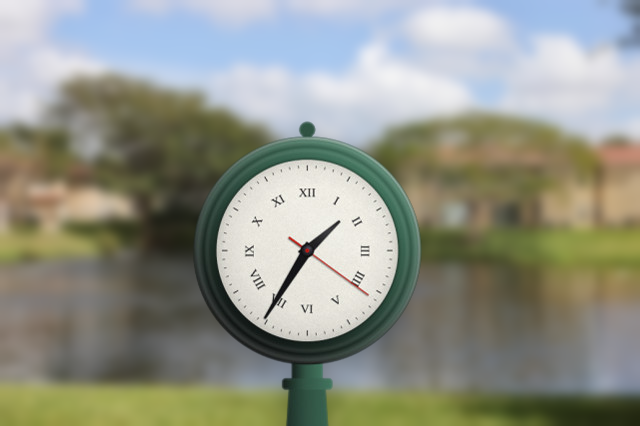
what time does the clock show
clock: 1:35:21
